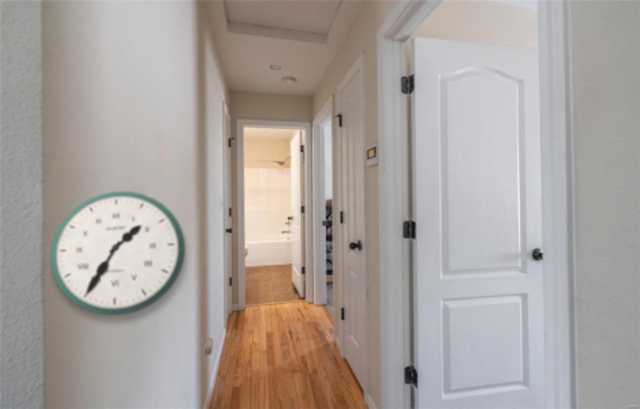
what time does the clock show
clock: 1:35
